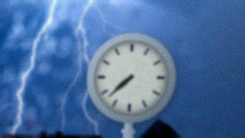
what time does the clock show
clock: 7:38
